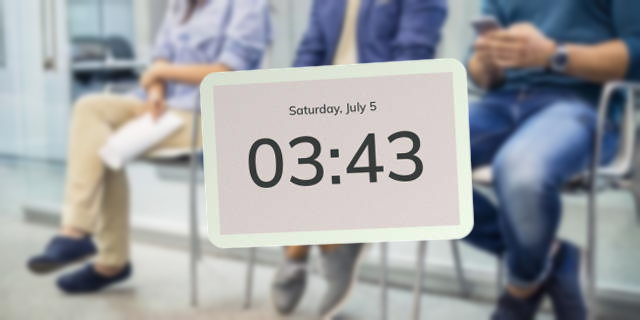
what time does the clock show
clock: 3:43
